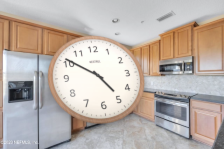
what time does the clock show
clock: 4:51
